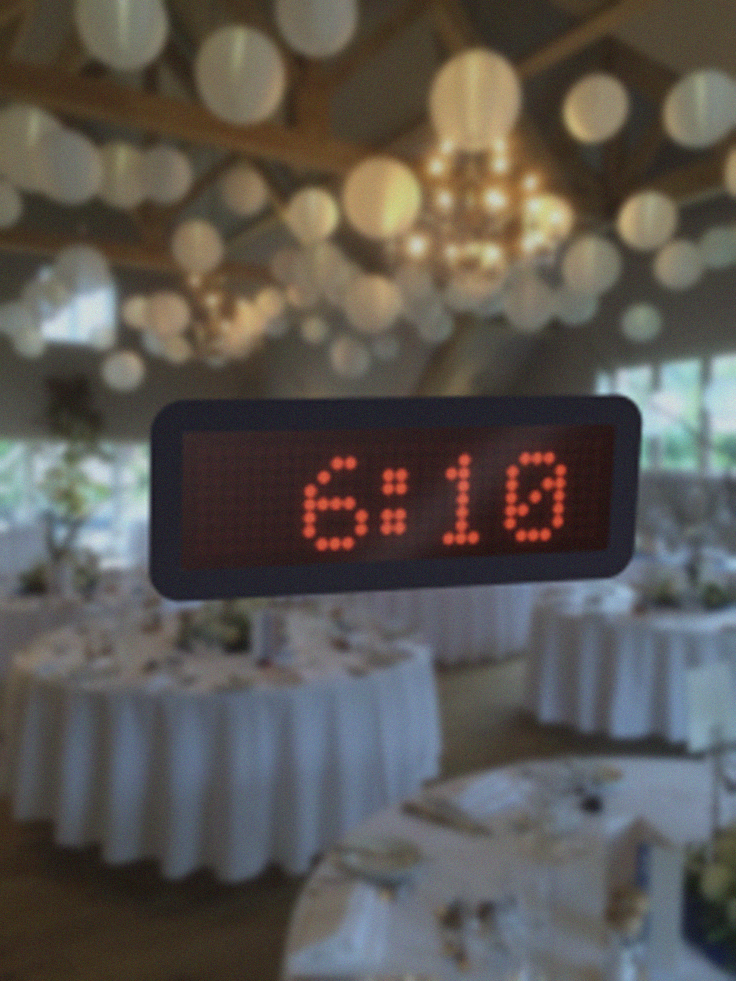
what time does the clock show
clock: 6:10
